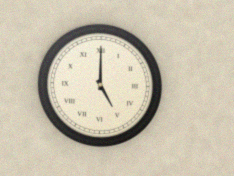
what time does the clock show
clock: 5:00
